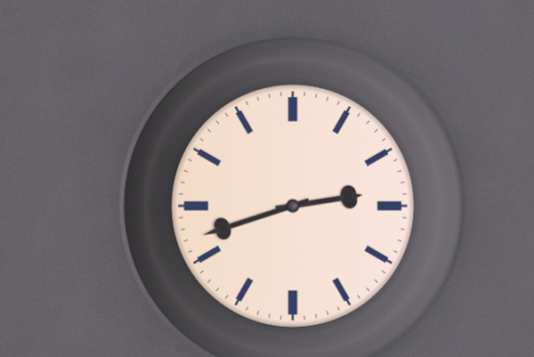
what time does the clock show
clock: 2:42
